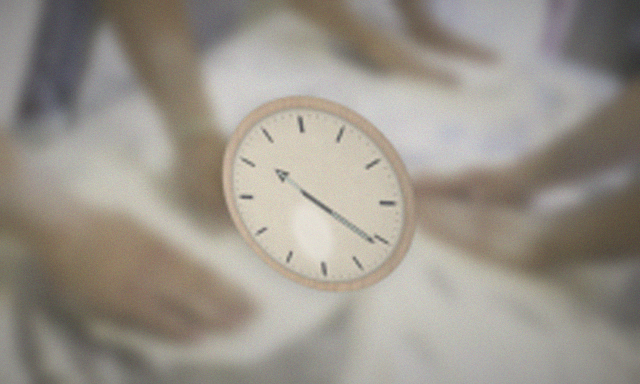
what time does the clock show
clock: 10:21
